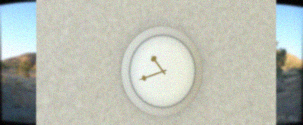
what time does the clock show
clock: 10:42
